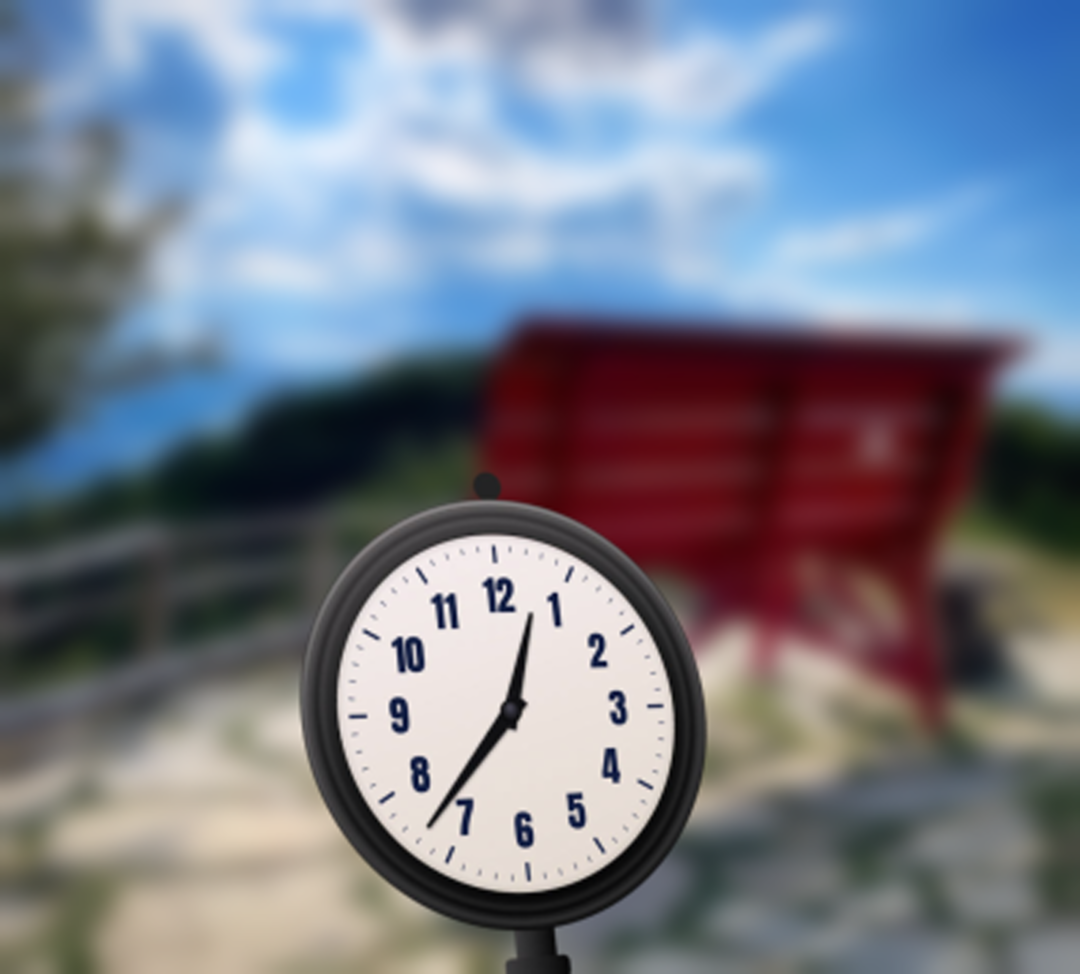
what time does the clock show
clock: 12:37
